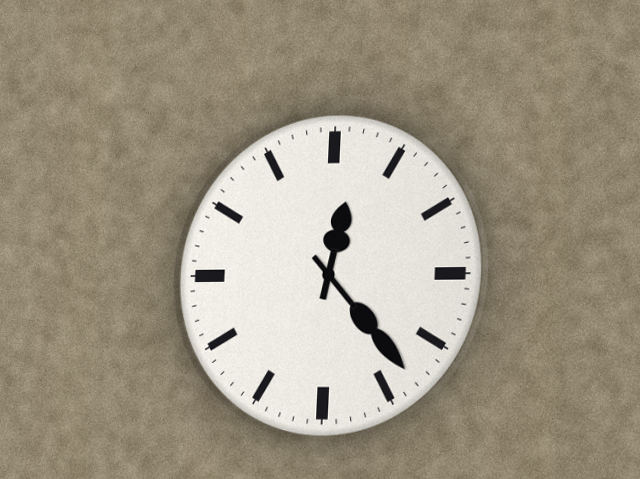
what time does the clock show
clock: 12:23
